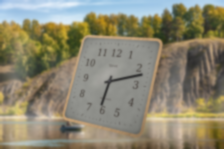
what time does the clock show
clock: 6:12
